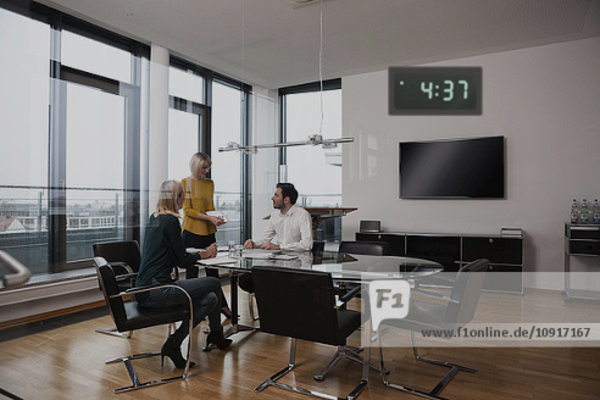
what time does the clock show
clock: 4:37
